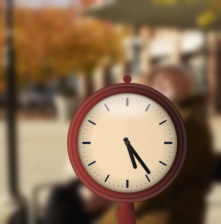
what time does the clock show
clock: 5:24
